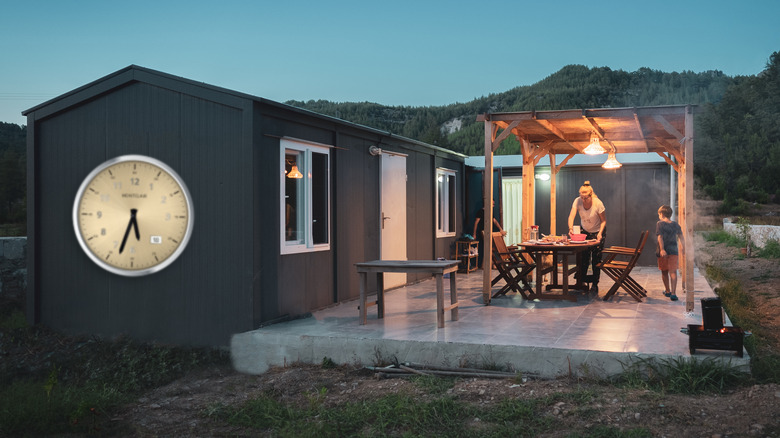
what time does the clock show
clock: 5:33
